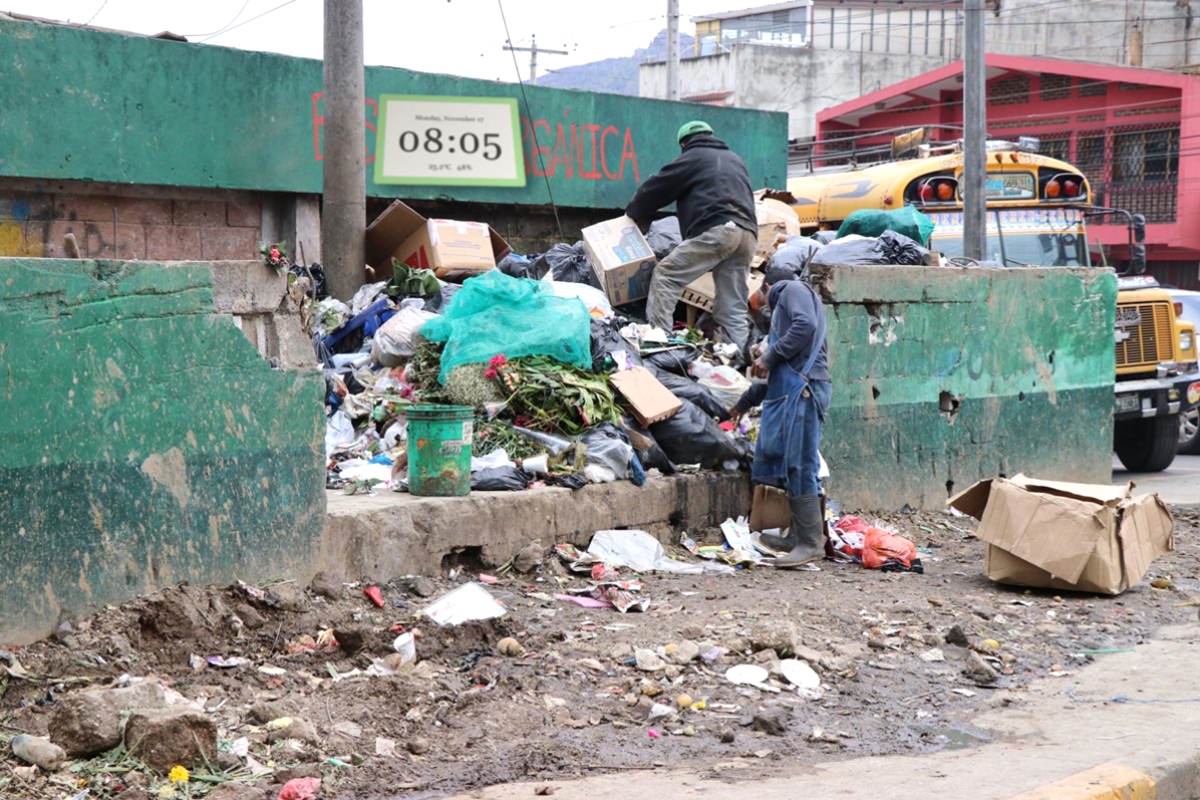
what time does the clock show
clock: 8:05
